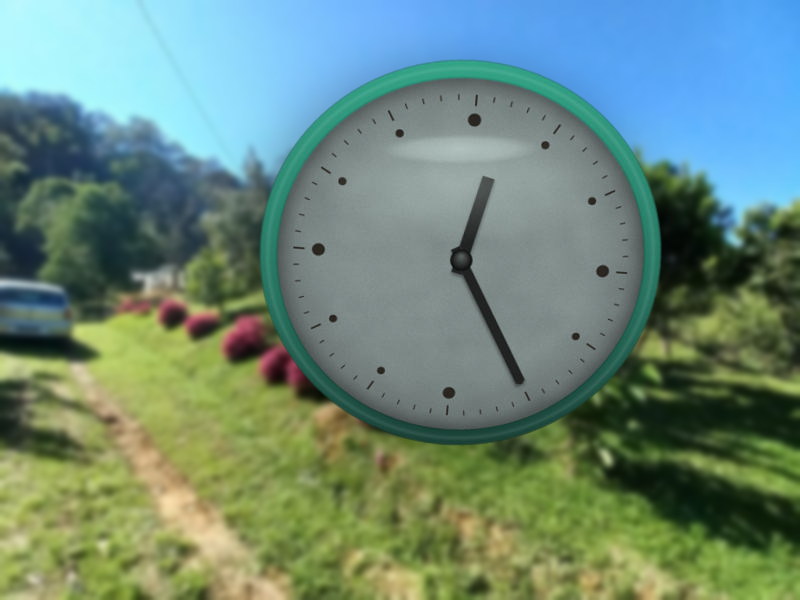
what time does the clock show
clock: 12:25
